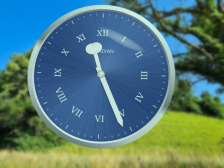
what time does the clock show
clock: 11:26
